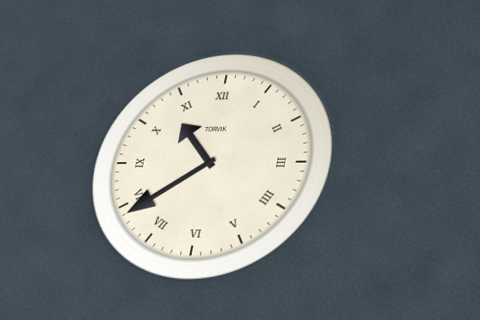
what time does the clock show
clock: 10:39
